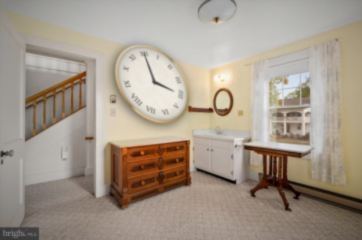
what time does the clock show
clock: 4:00
